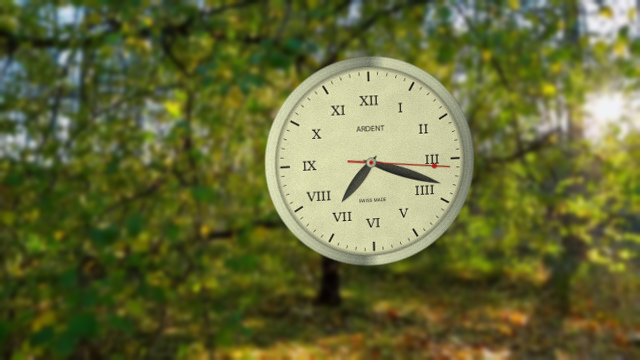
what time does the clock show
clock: 7:18:16
